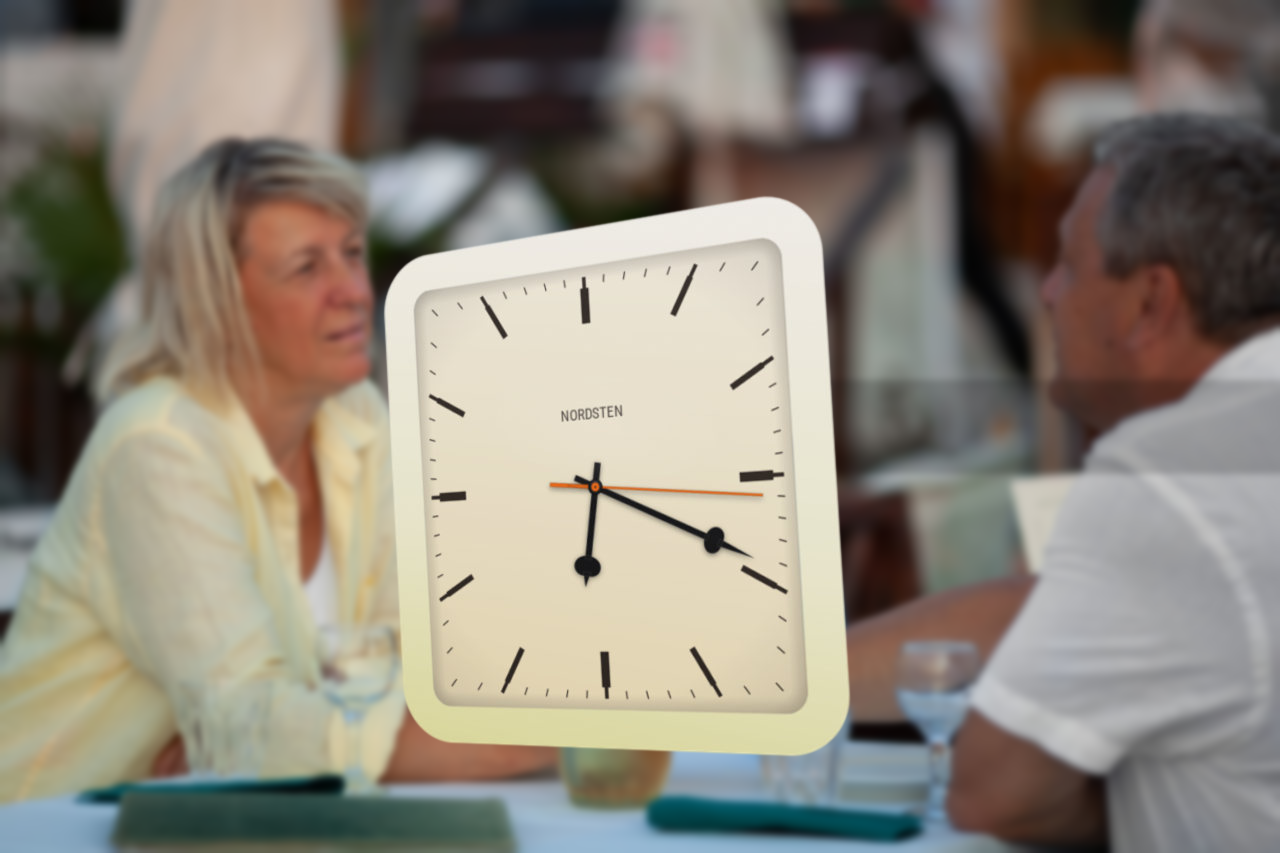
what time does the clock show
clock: 6:19:16
